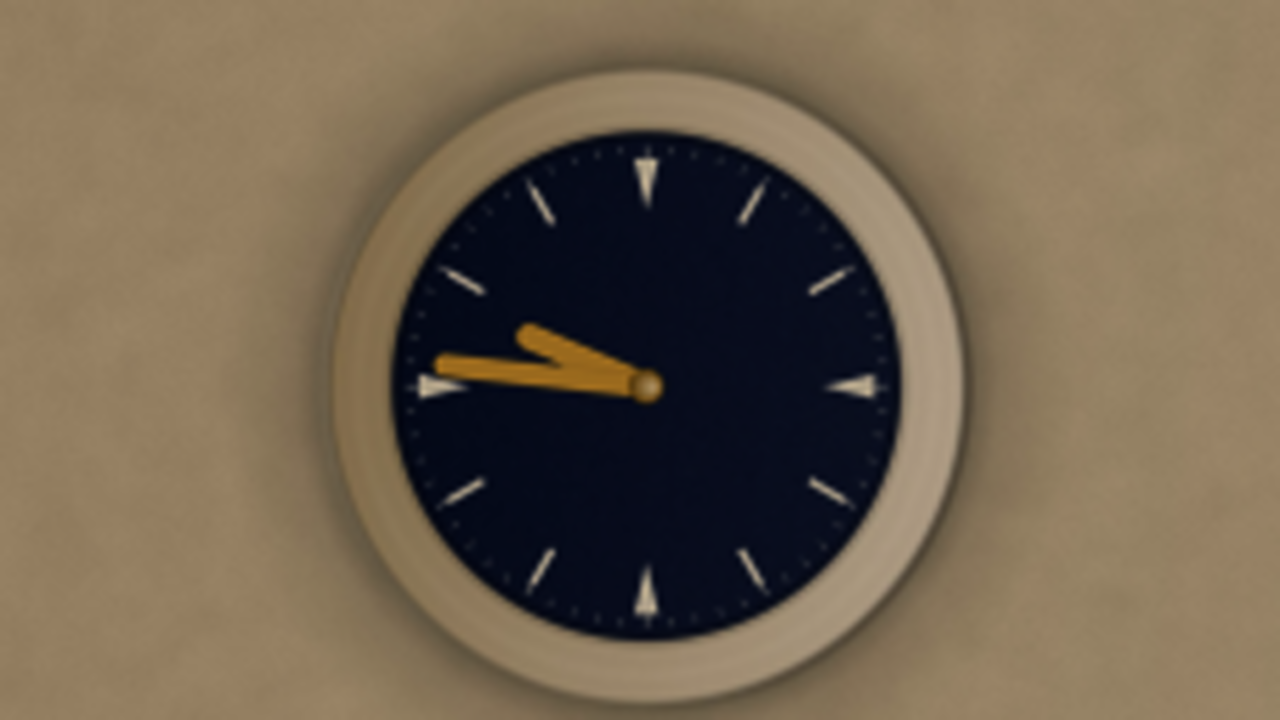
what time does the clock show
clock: 9:46
